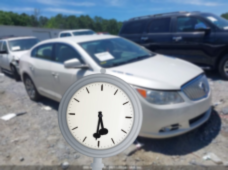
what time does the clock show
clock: 5:31
